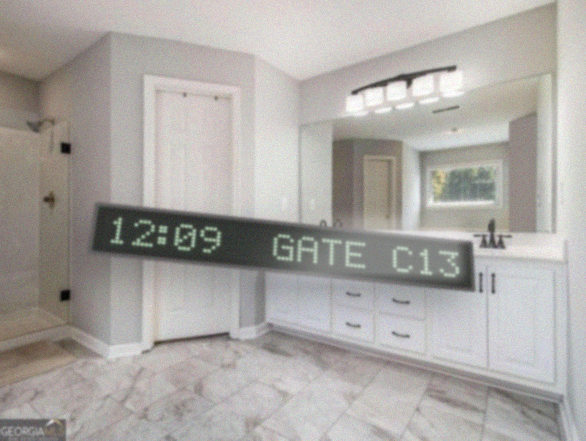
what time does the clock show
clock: 12:09
